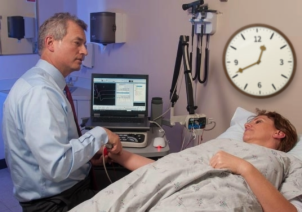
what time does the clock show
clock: 12:41
